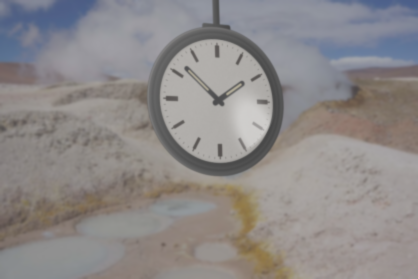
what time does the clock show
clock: 1:52
